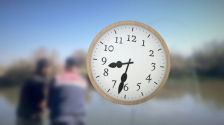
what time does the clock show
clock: 8:32
